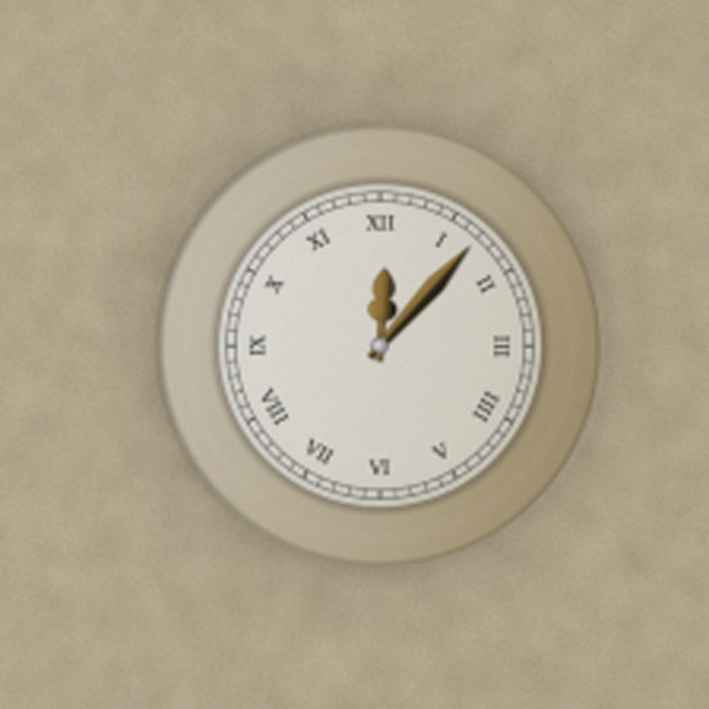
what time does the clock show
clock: 12:07
